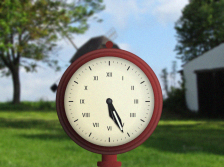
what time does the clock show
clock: 5:26
